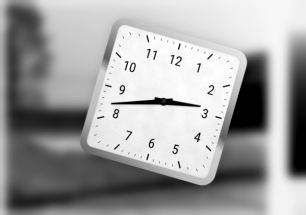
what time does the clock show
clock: 2:42
